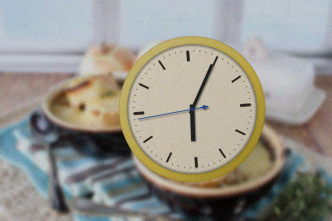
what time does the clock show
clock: 6:04:44
